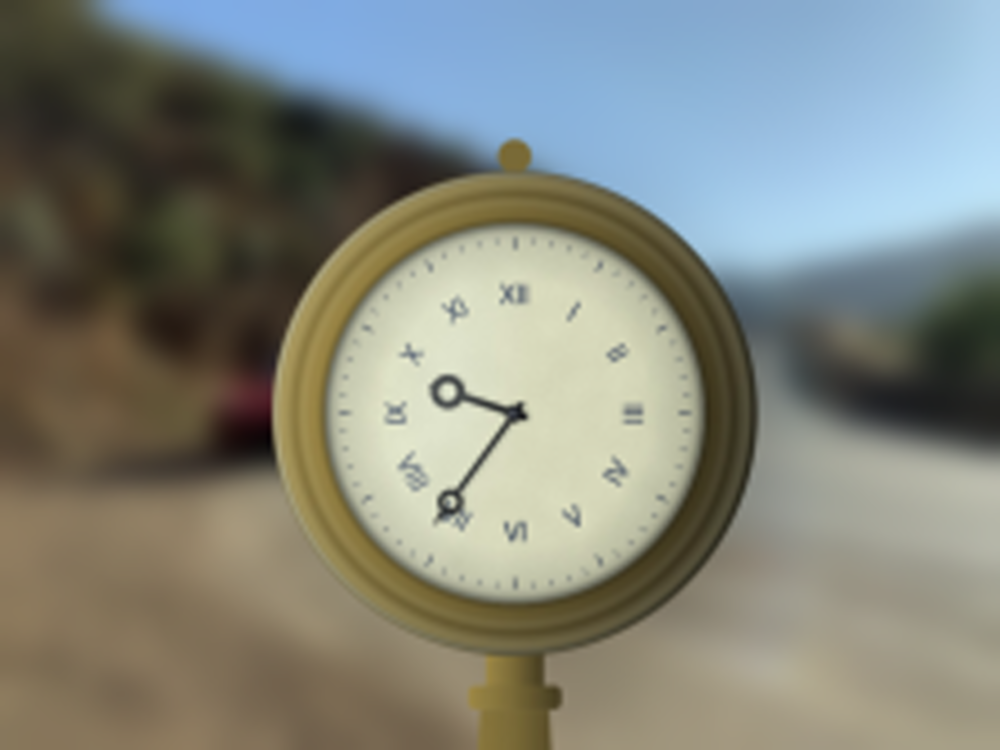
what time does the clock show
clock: 9:36
